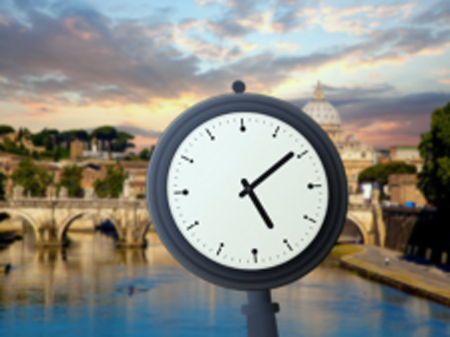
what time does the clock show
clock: 5:09
